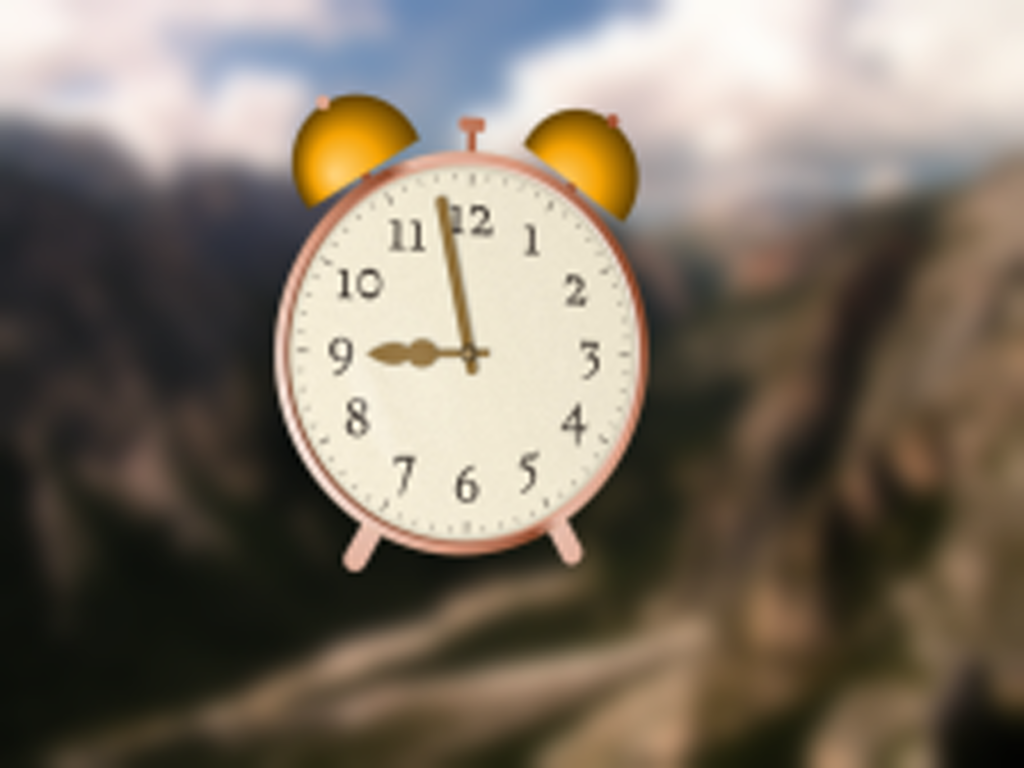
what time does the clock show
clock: 8:58
